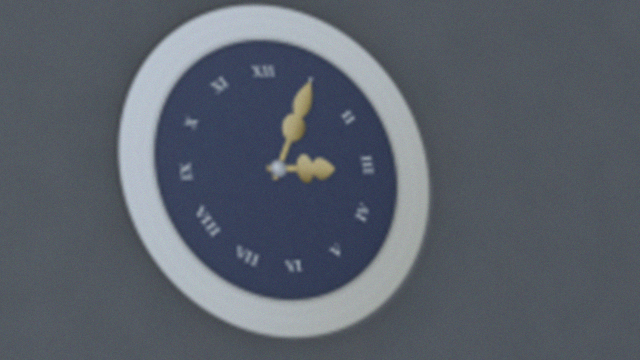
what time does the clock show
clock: 3:05
